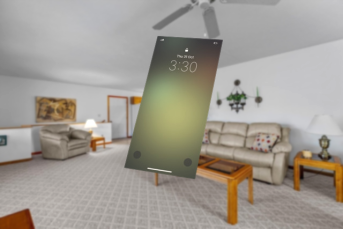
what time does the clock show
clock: 3:30
